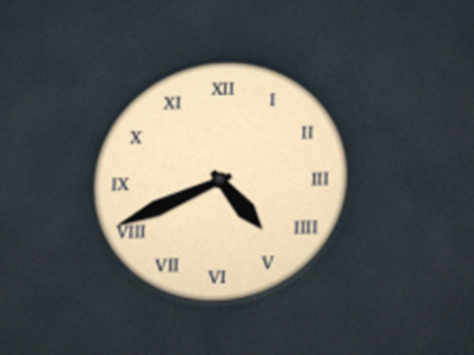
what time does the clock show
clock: 4:41
